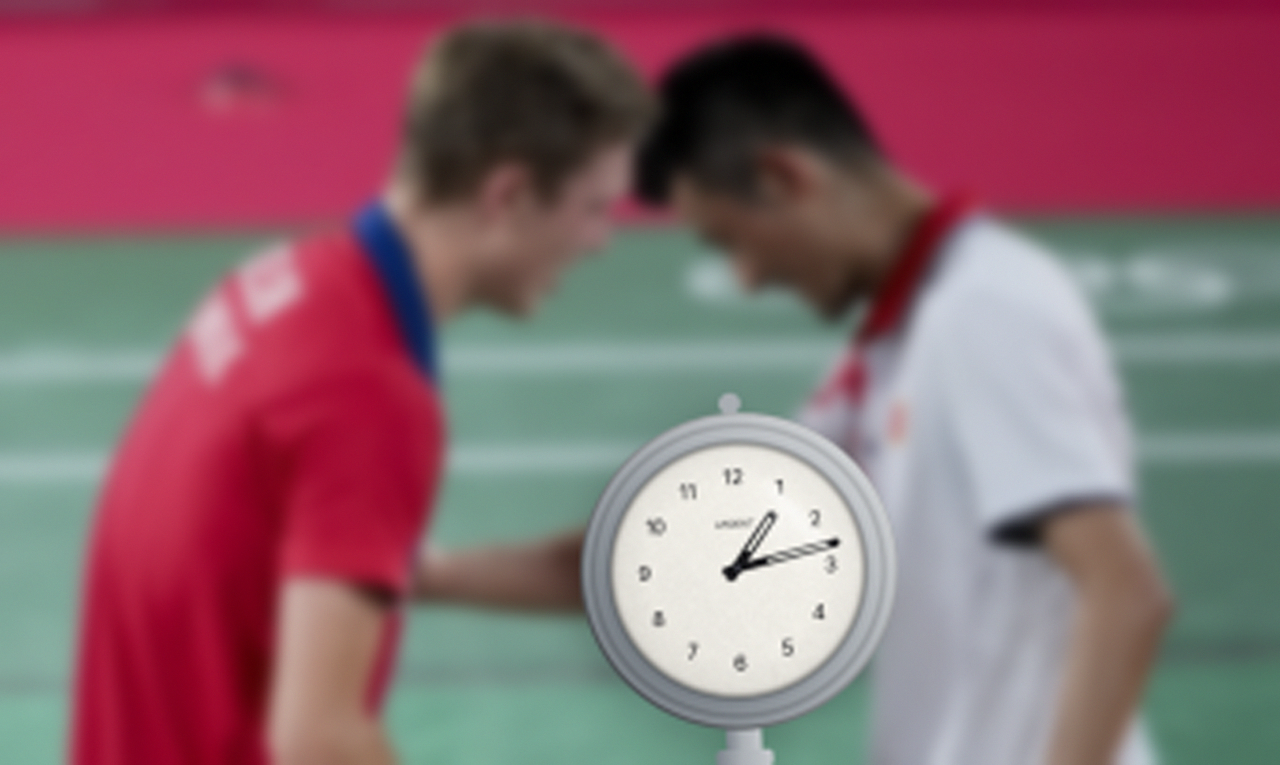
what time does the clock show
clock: 1:13
